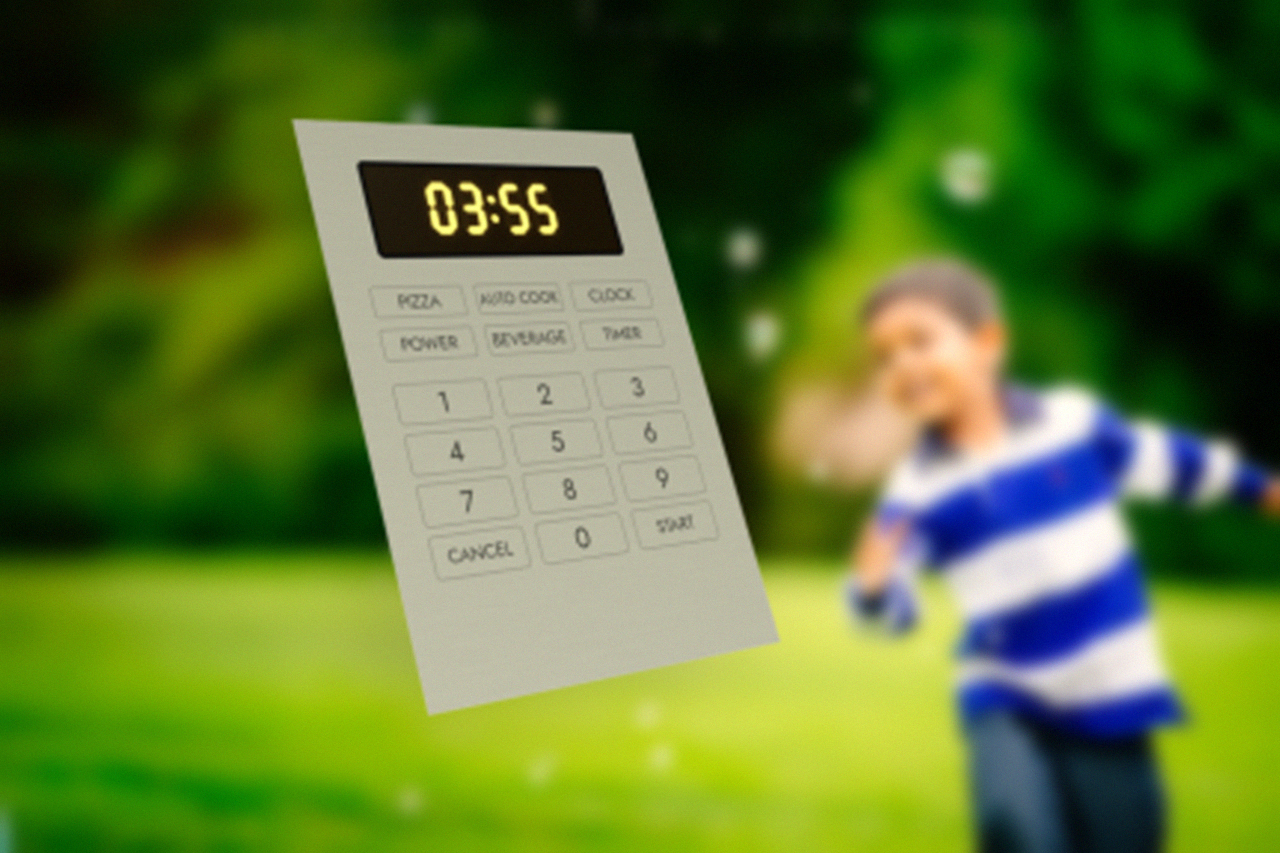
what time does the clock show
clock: 3:55
